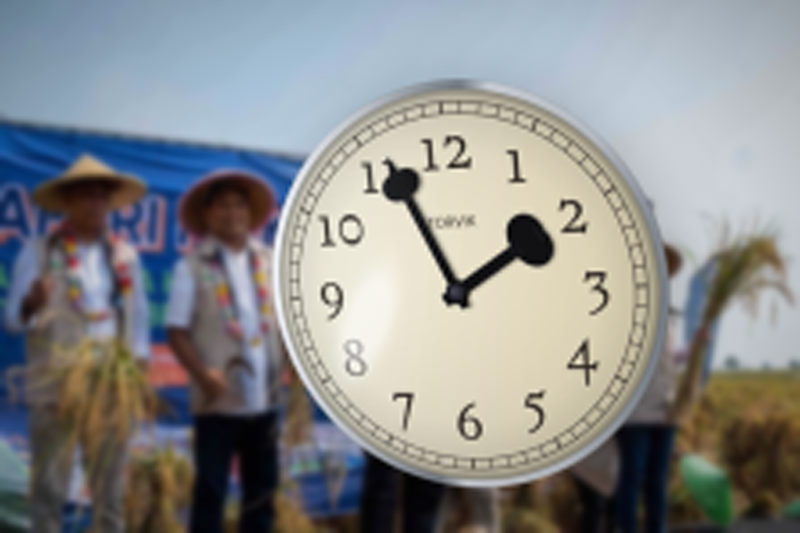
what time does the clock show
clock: 1:56
